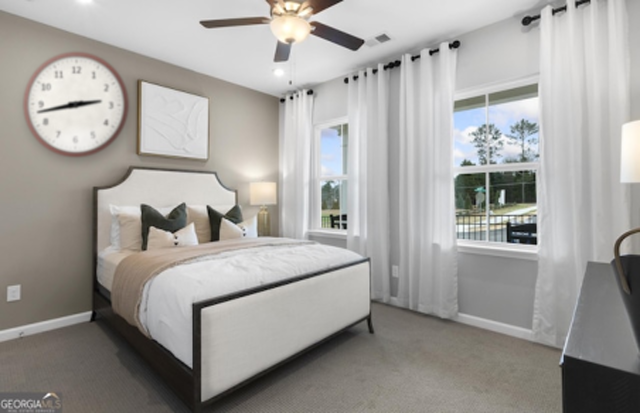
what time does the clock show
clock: 2:43
